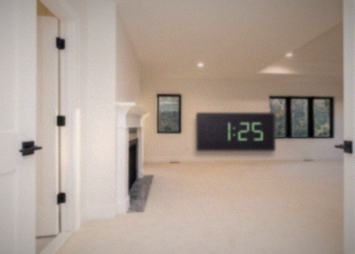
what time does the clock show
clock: 1:25
